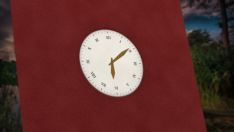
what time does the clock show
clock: 6:09
